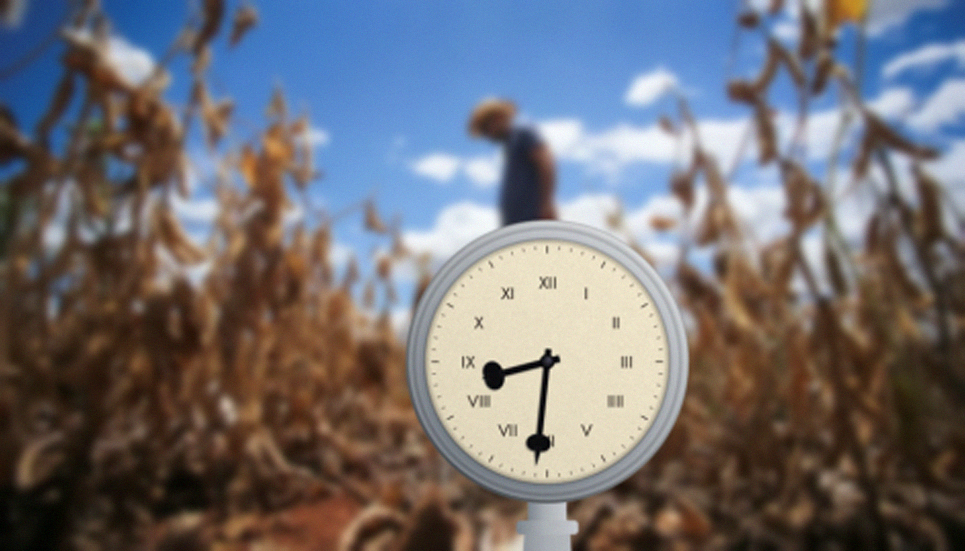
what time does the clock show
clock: 8:31
